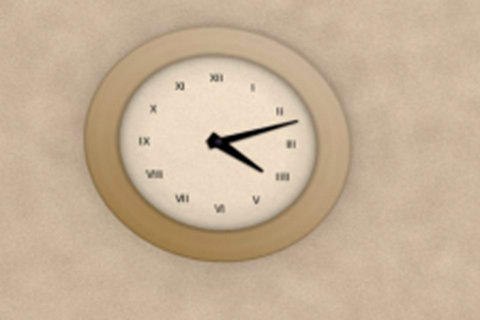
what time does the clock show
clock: 4:12
